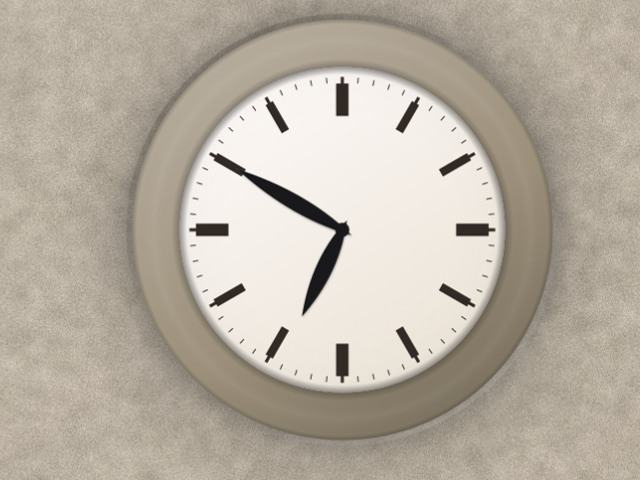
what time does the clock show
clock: 6:50
